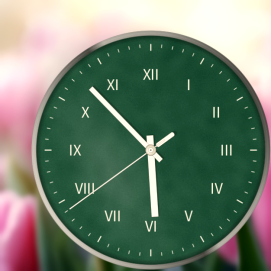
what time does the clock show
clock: 5:52:39
